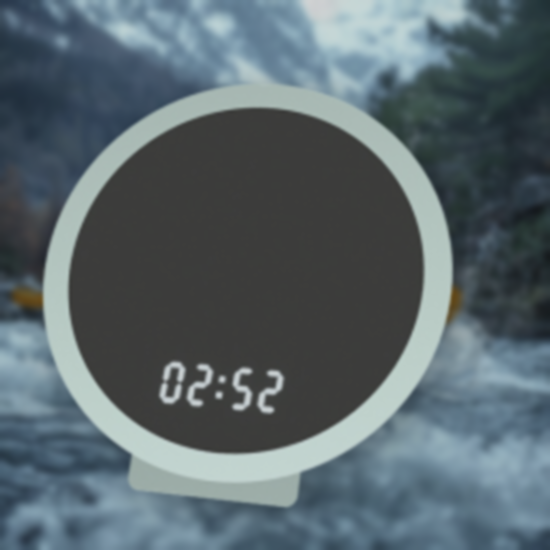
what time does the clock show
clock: 2:52
